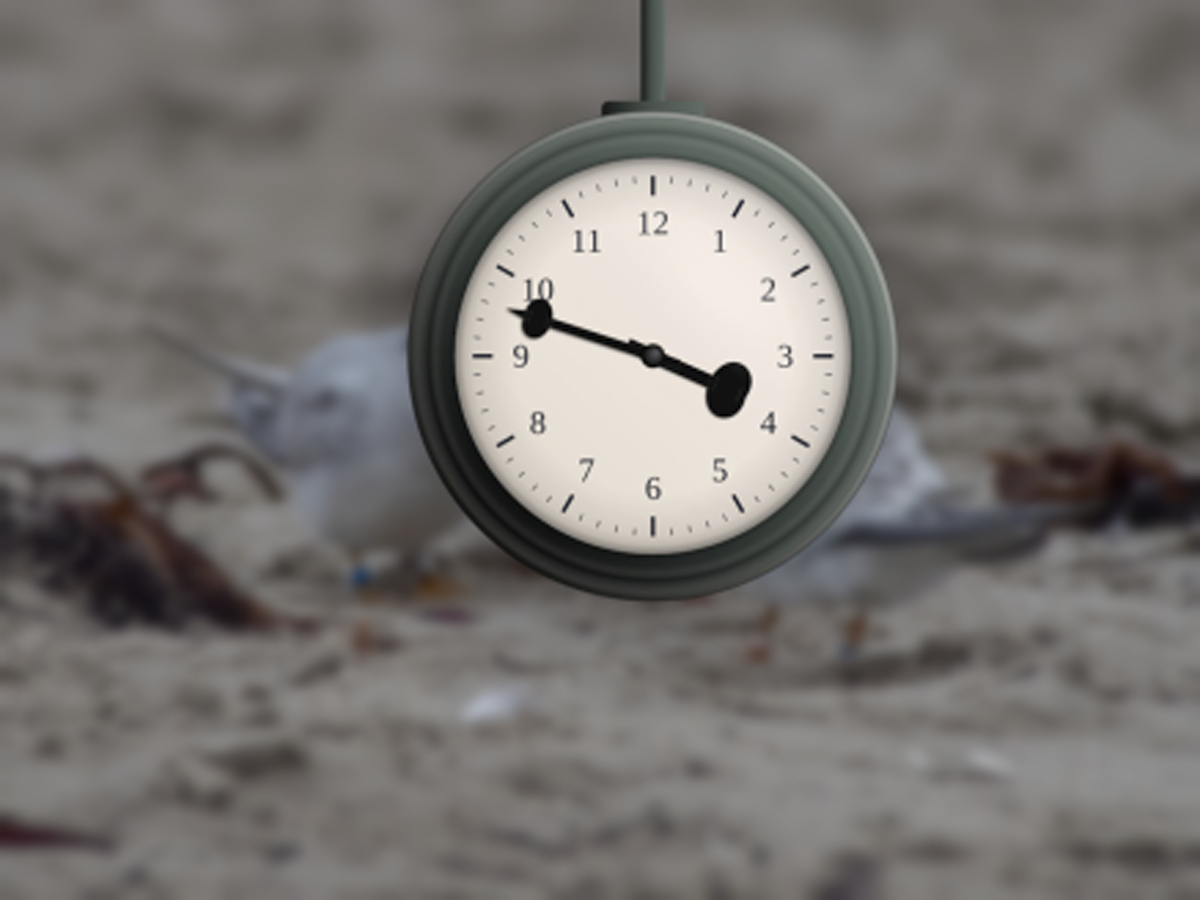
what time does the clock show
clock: 3:48
